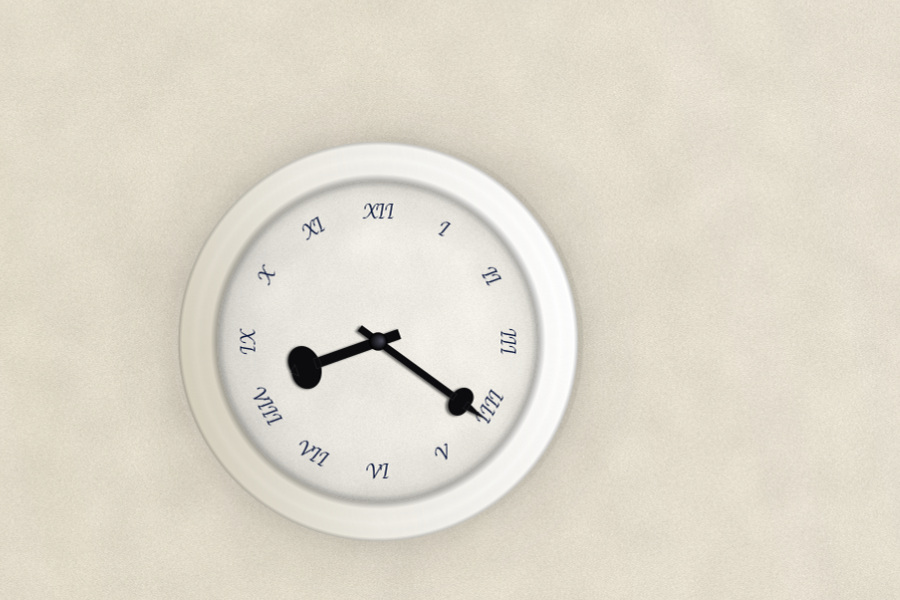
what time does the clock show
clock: 8:21
